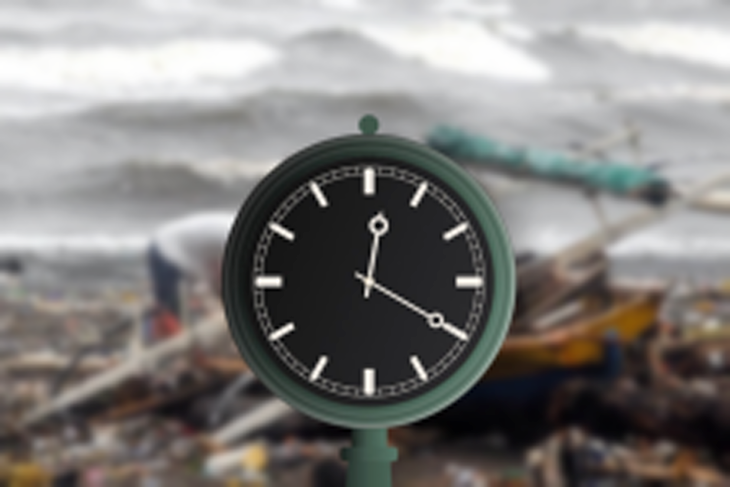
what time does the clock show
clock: 12:20
